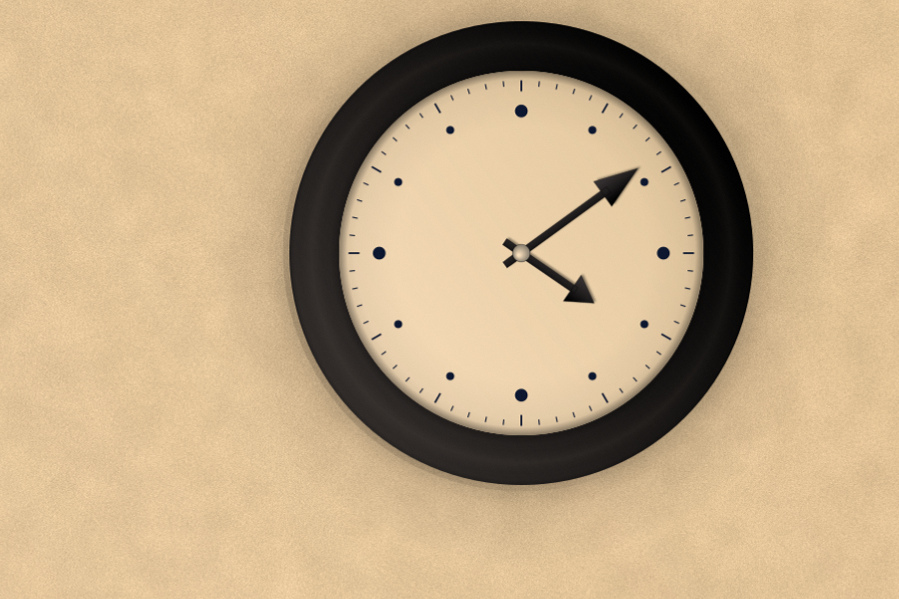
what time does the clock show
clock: 4:09
